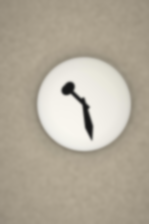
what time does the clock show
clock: 10:28
